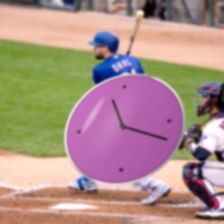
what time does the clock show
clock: 11:19
